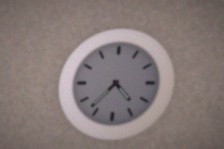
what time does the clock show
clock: 4:37
